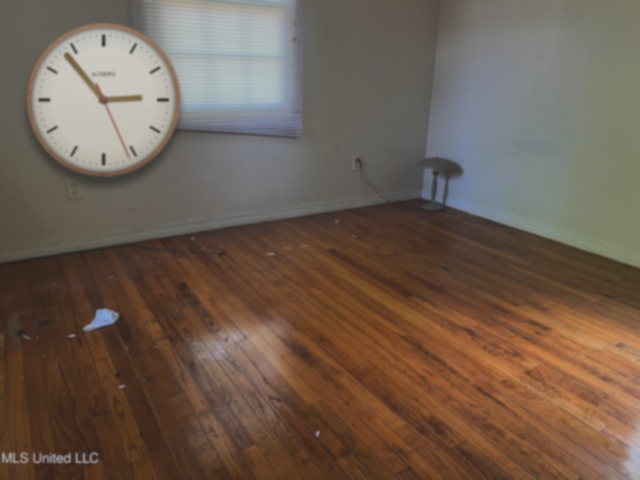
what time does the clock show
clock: 2:53:26
